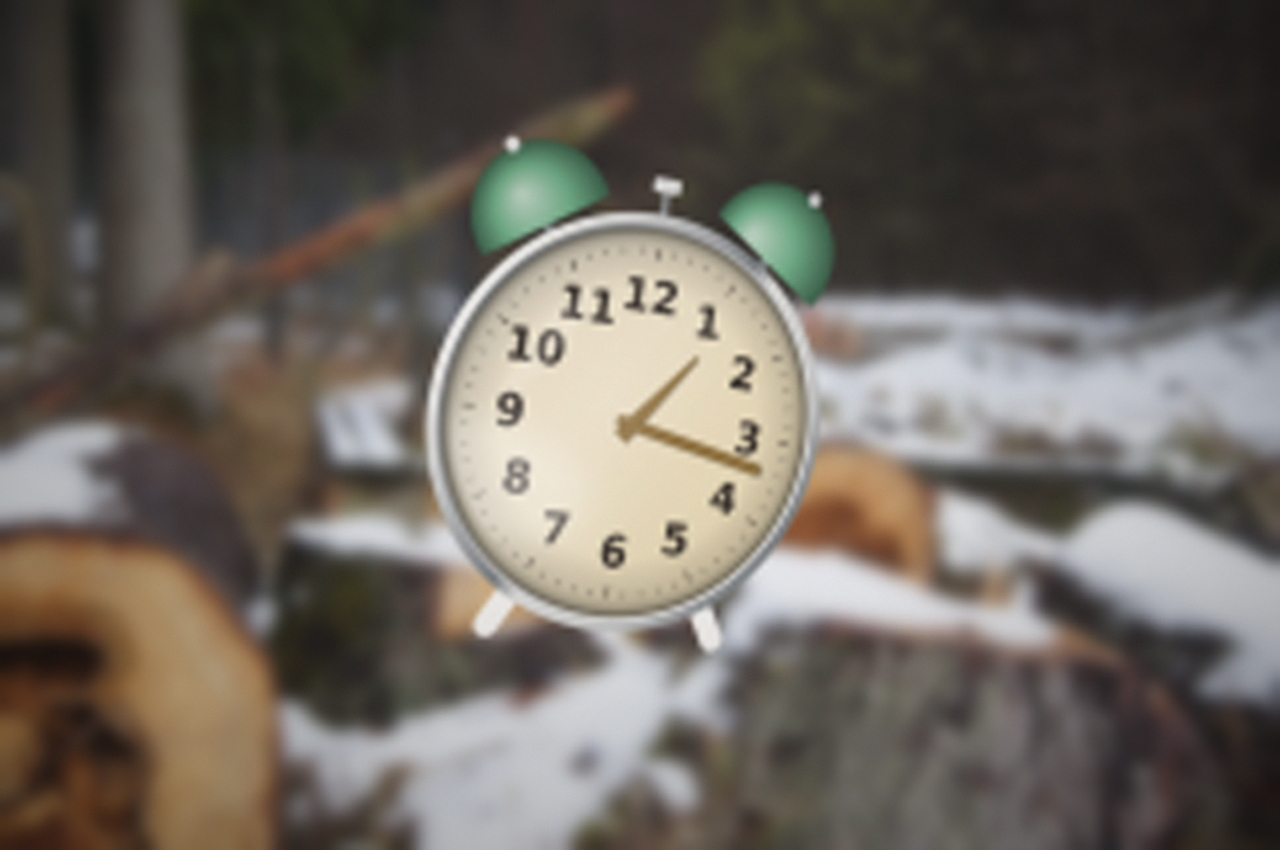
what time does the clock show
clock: 1:17
